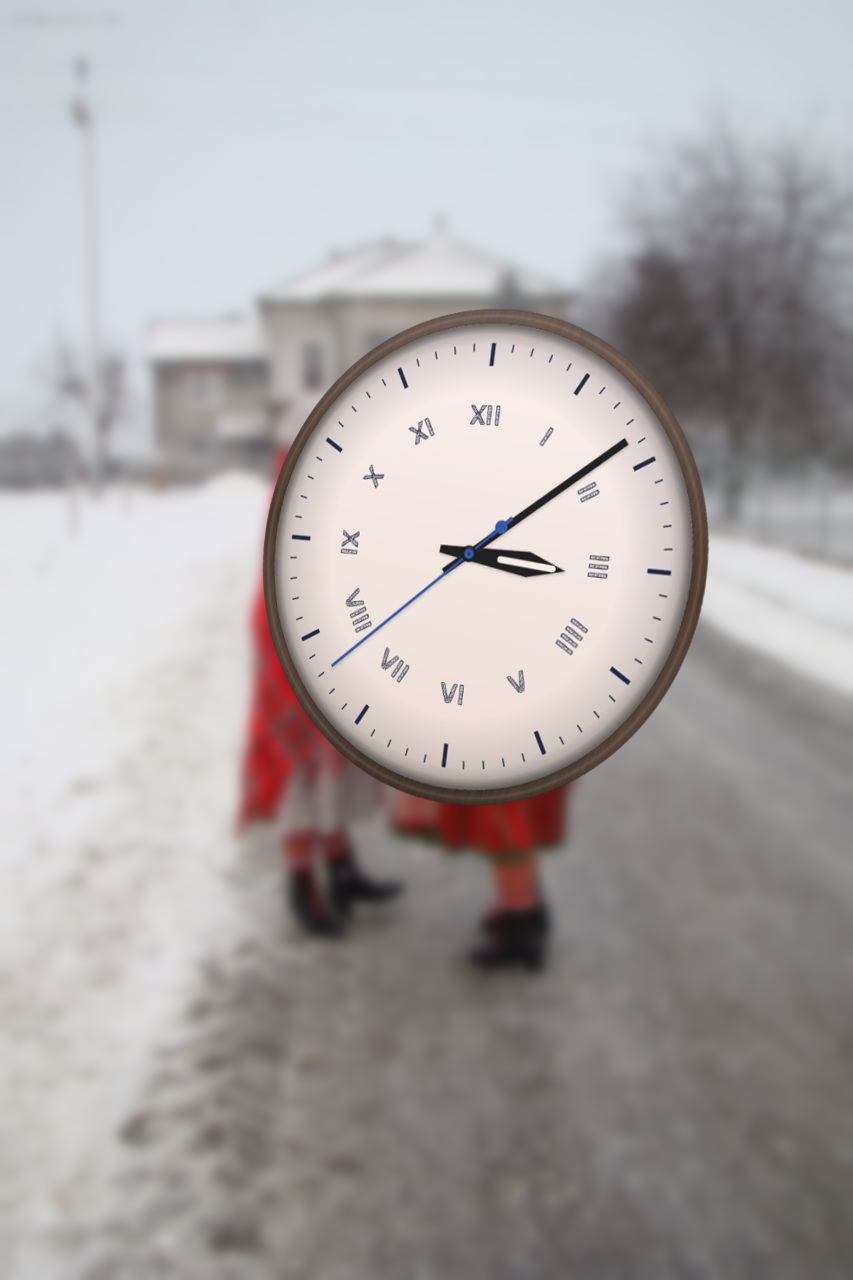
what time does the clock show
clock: 3:08:38
